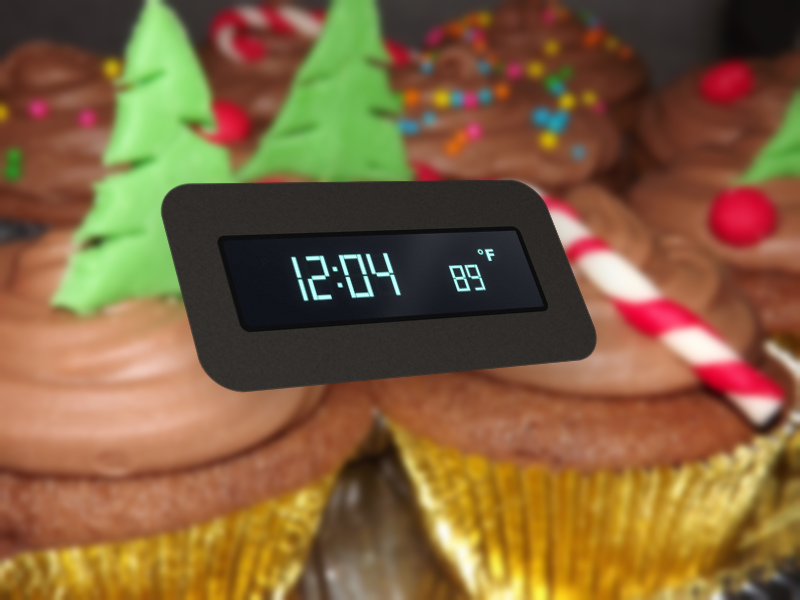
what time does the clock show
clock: 12:04
